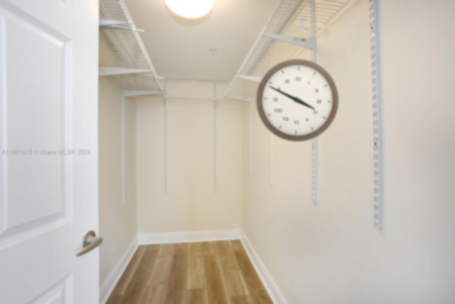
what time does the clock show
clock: 3:49
